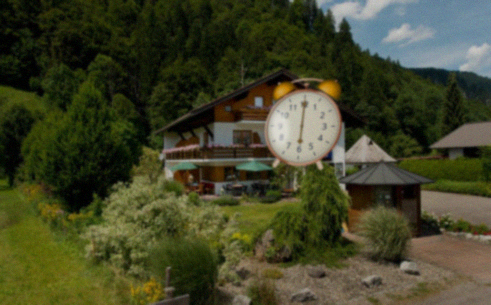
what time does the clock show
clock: 6:00
